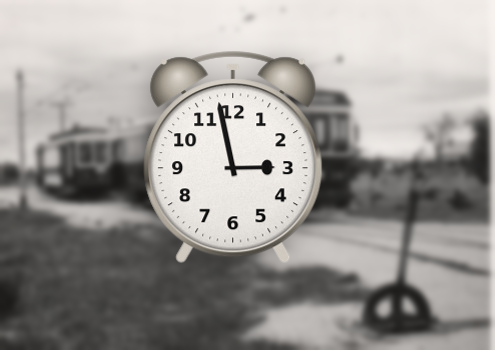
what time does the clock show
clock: 2:58
